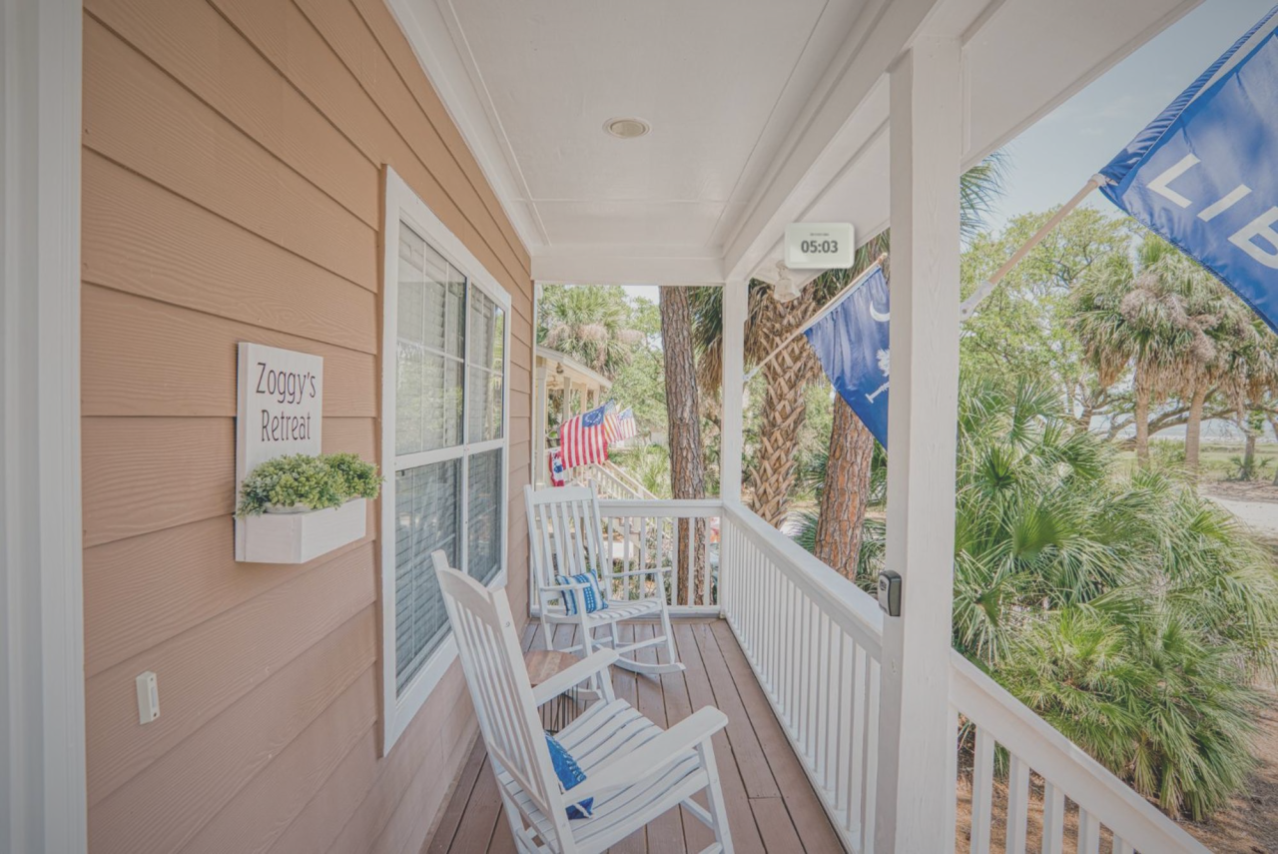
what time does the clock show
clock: 5:03
